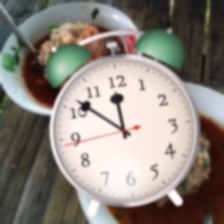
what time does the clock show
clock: 11:51:44
